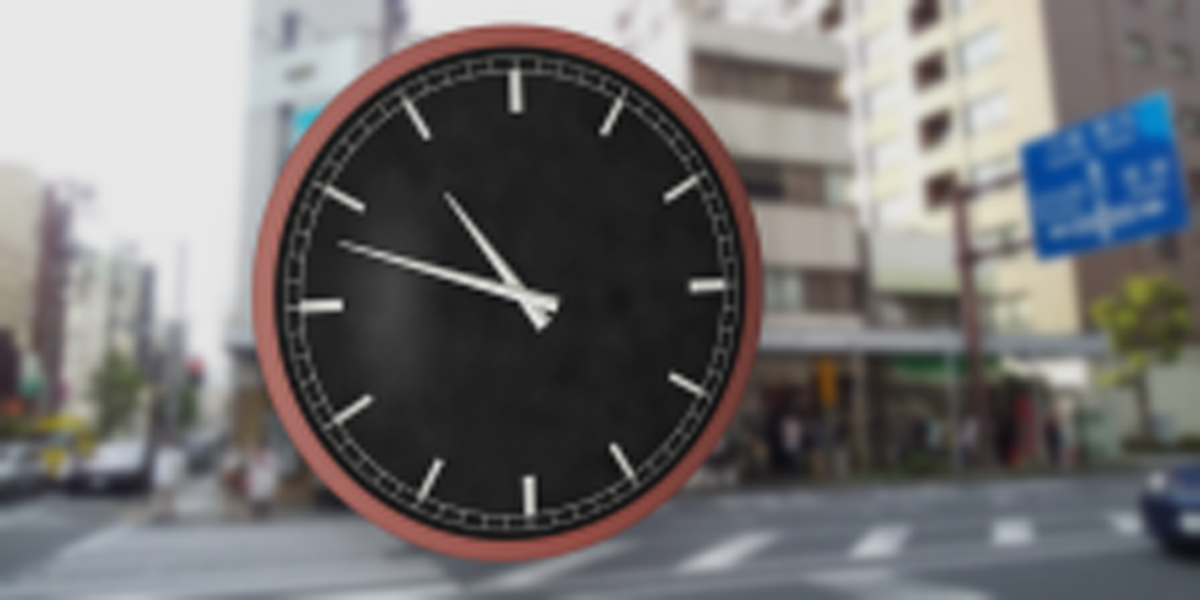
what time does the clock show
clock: 10:48
